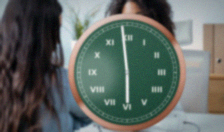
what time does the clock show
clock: 5:59
